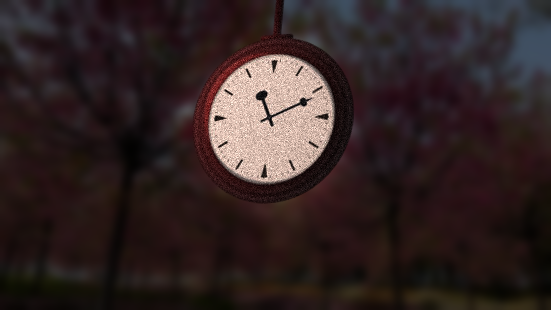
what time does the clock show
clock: 11:11
